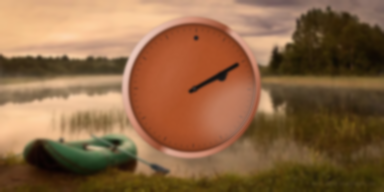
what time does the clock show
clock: 2:10
